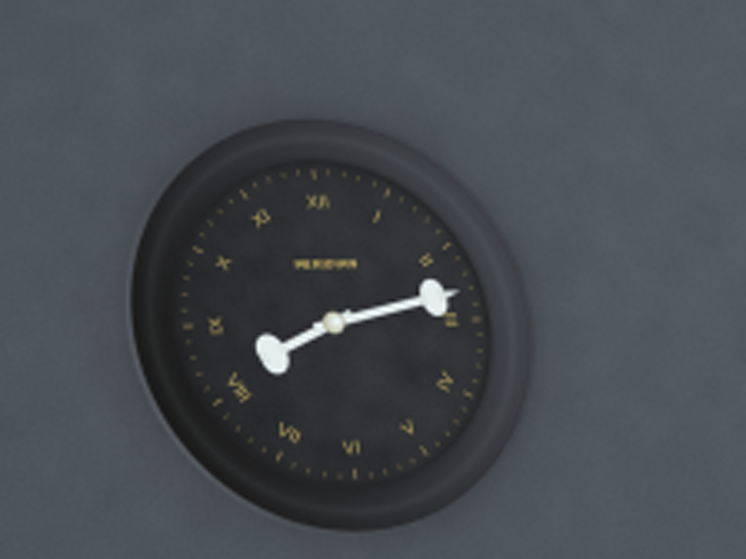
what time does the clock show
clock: 8:13
